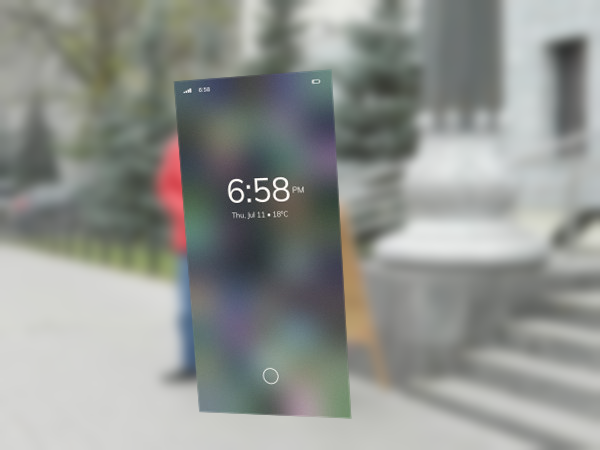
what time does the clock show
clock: 6:58
